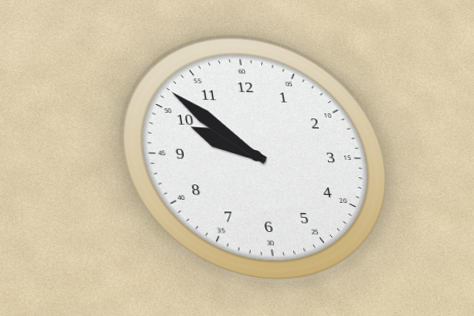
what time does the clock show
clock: 9:52
